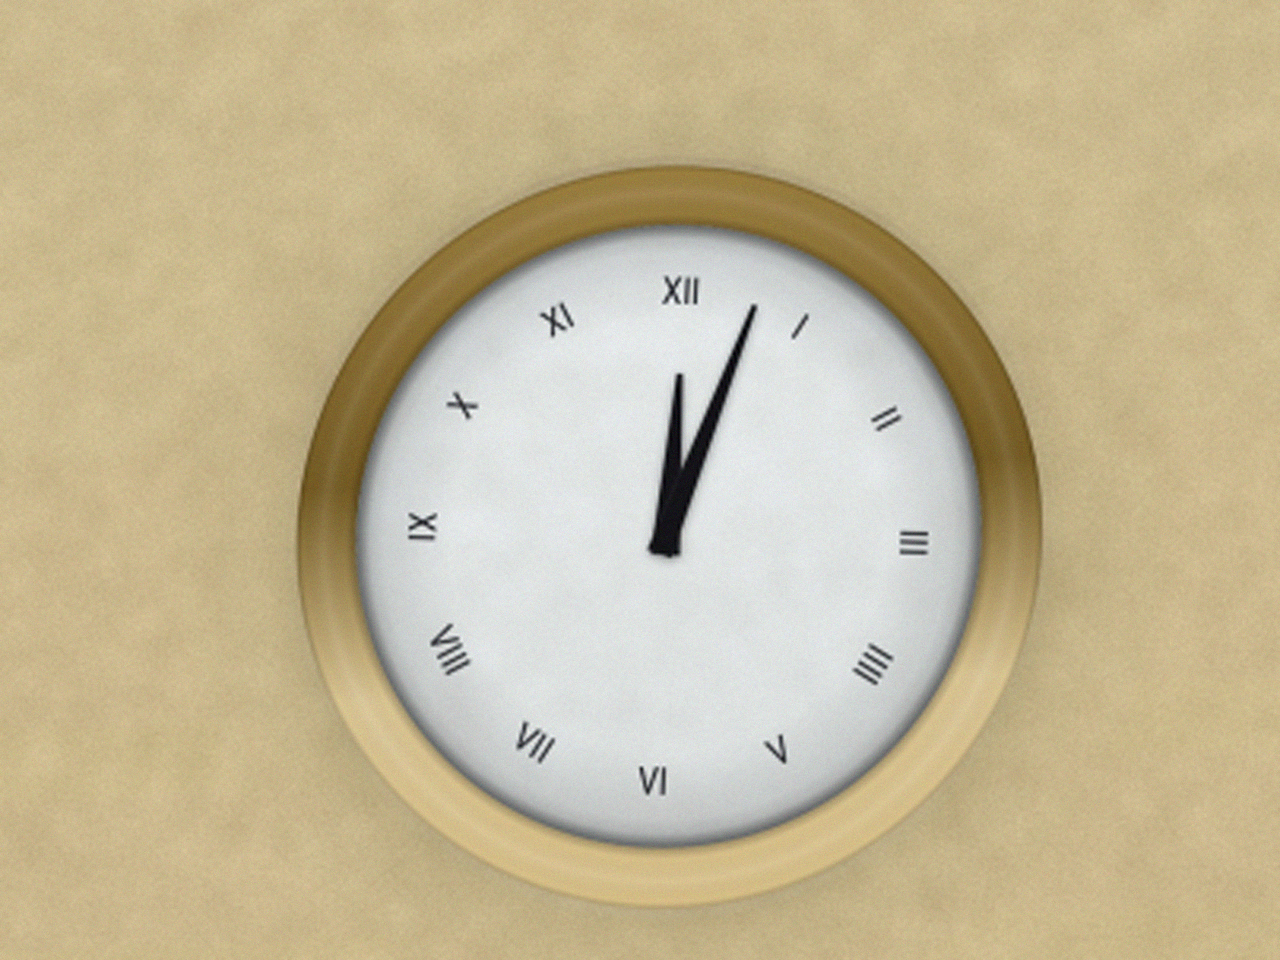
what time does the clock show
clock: 12:03
